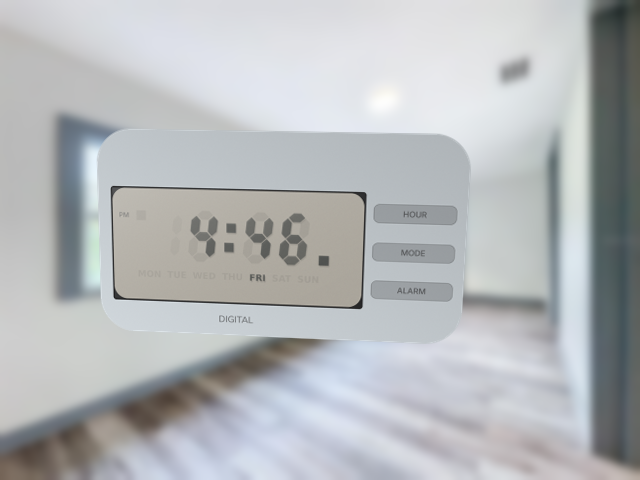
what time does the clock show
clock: 4:46
